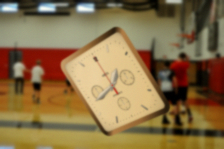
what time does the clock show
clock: 1:43
